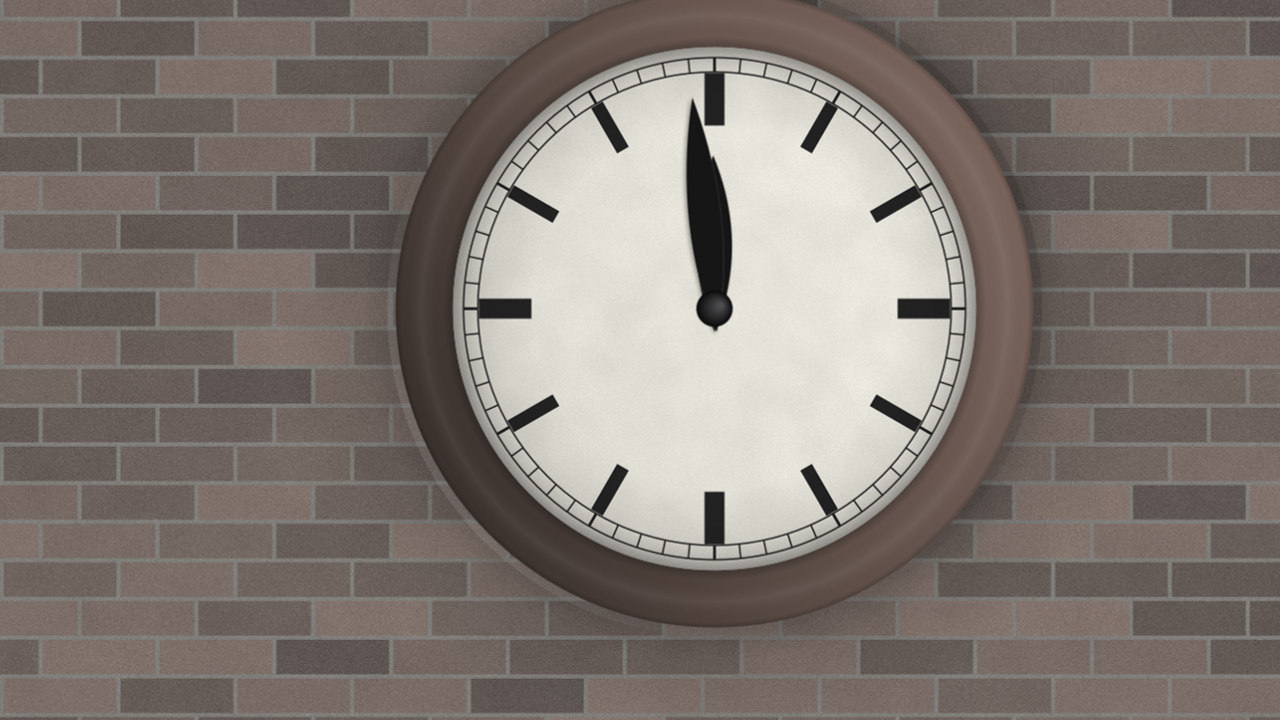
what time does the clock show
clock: 11:59
